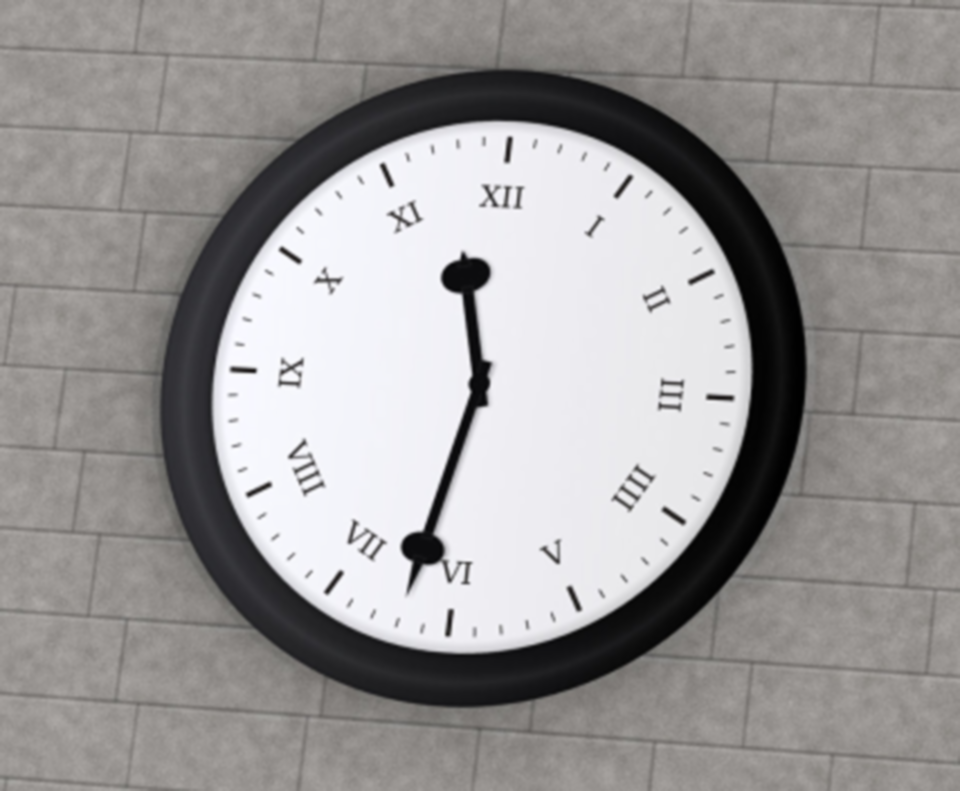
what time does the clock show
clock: 11:32
